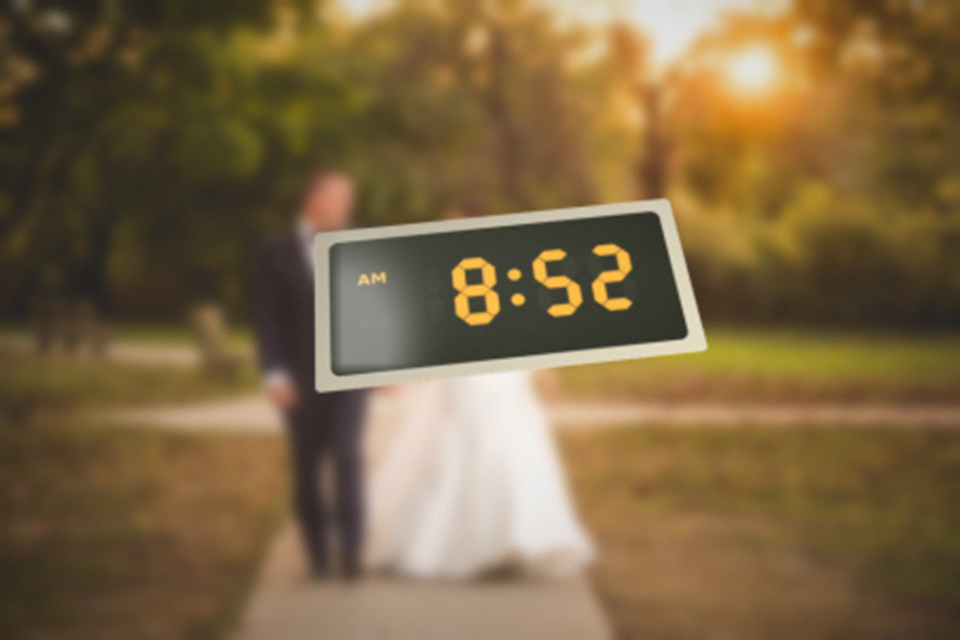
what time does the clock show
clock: 8:52
